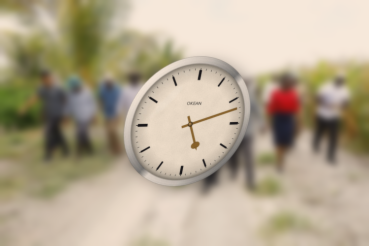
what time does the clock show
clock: 5:12
